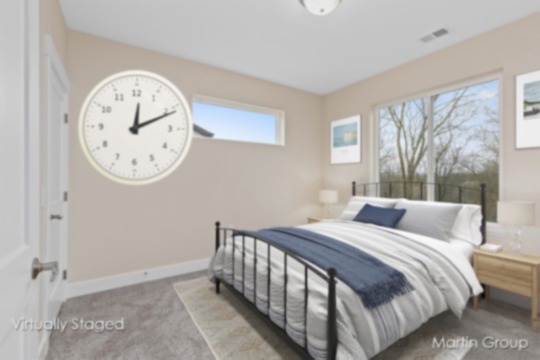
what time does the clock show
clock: 12:11
